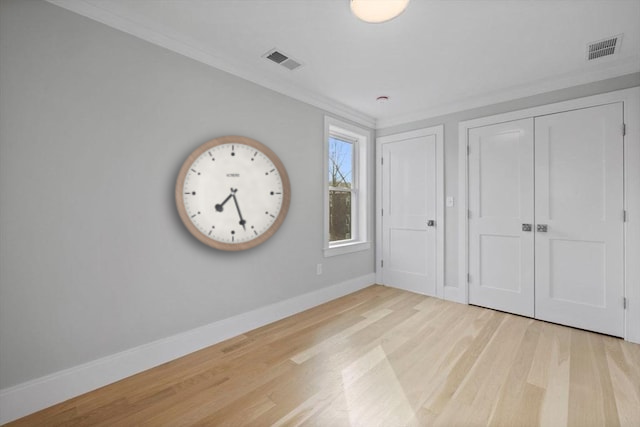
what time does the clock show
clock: 7:27
